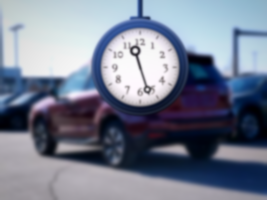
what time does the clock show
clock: 11:27
